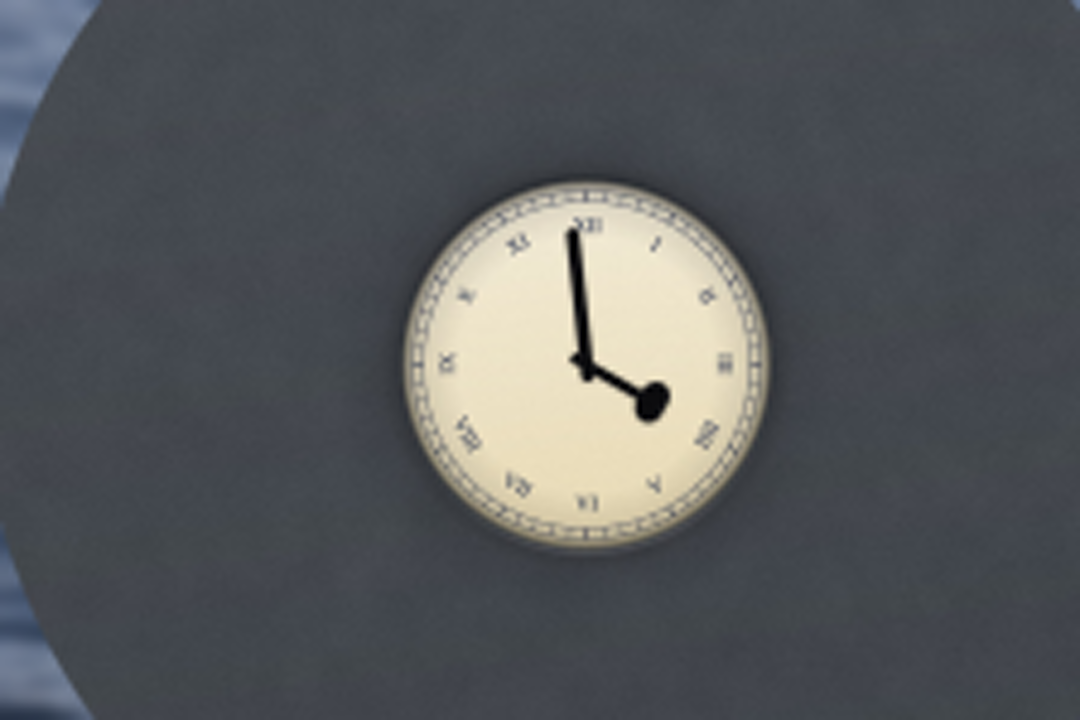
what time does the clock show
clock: 3:59
